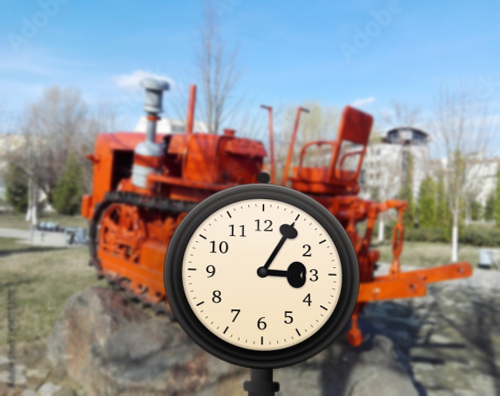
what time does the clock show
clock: 3:05
